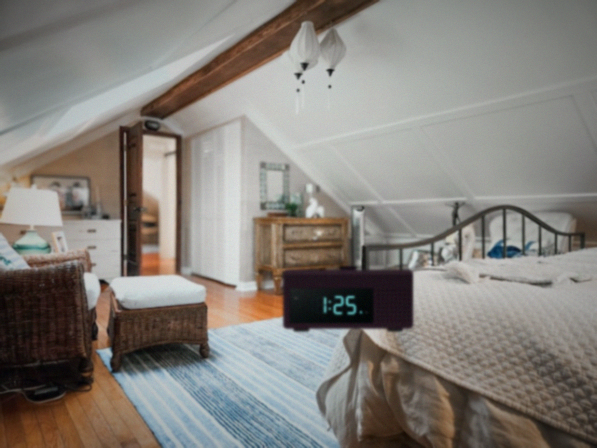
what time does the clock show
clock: 1:25
